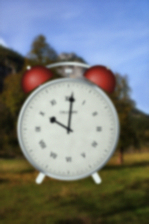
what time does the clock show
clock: 10:01
